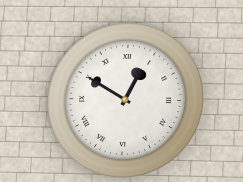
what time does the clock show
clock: 12:50
